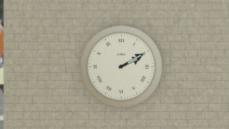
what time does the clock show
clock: 2:10
